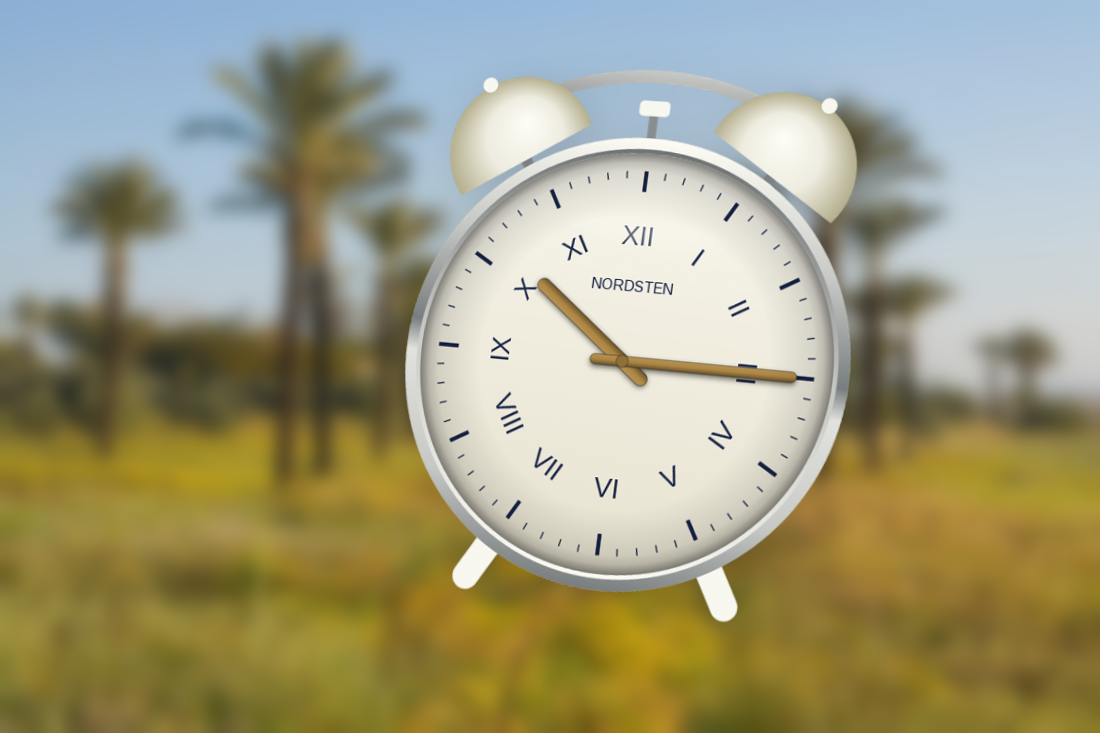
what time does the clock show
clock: 10:15
